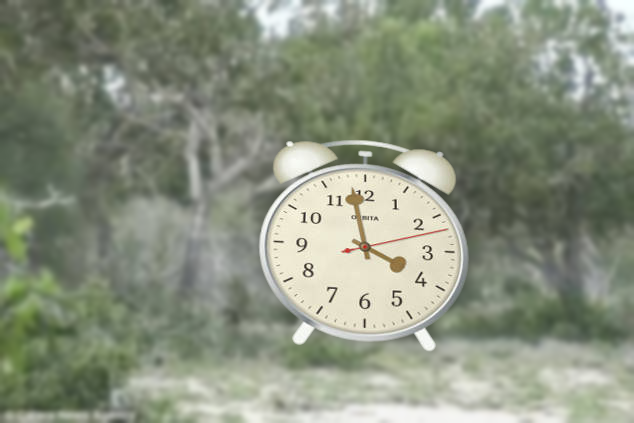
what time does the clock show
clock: 3:58:12
